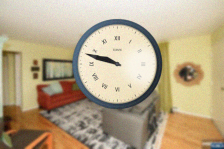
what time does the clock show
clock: 9:48
